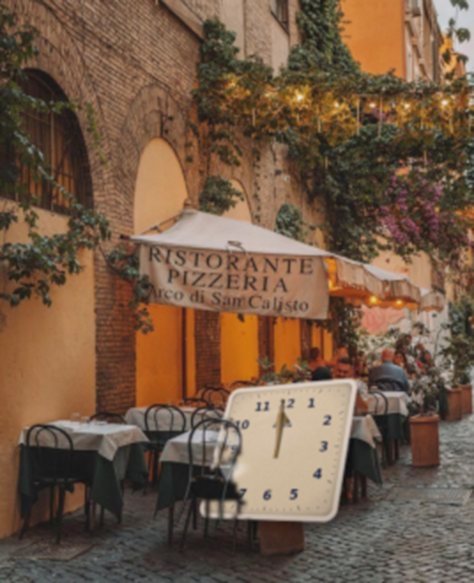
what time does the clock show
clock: 11:59
